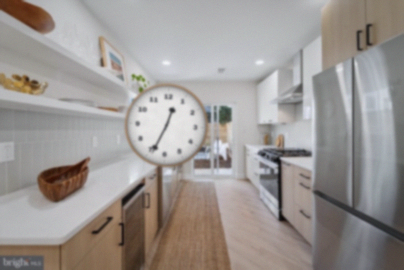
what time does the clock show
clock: 12:34
